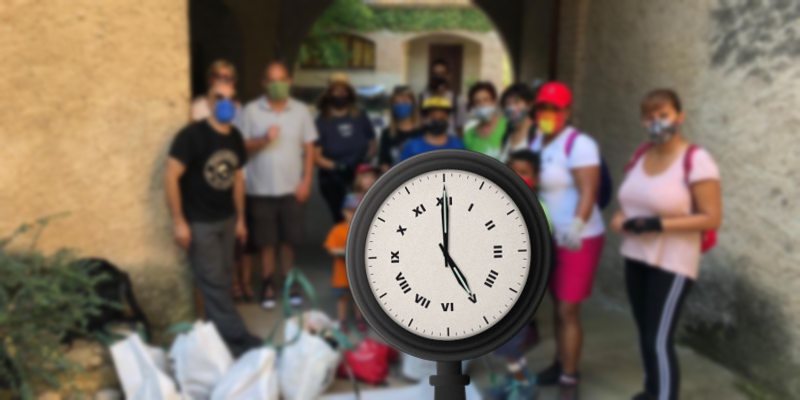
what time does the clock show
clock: 5:00
